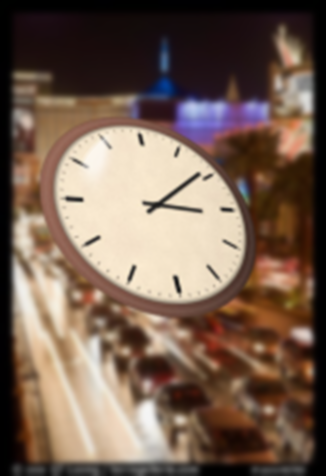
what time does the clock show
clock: 3:09
